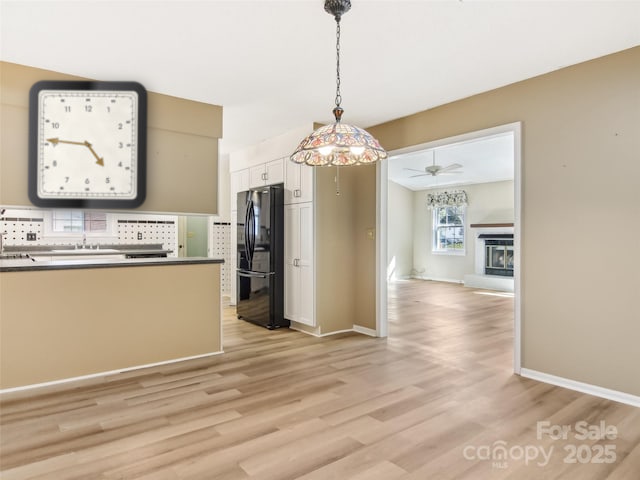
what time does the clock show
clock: 4:46
